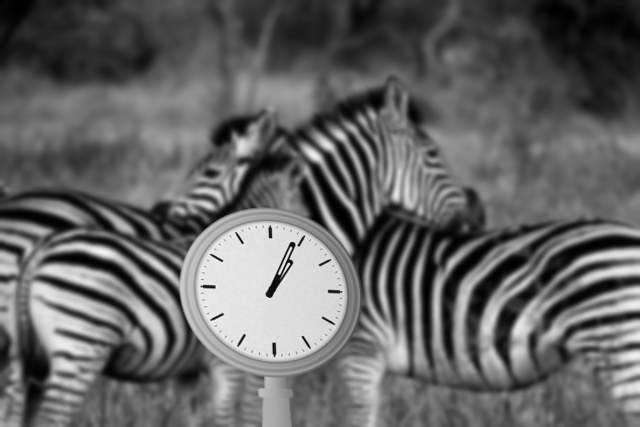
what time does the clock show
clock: 1:04
